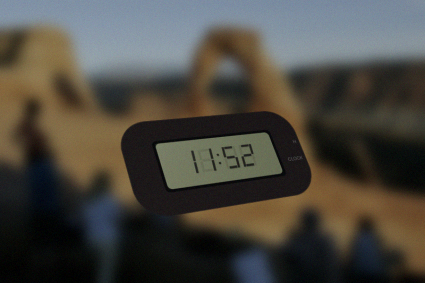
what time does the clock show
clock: 11:52
